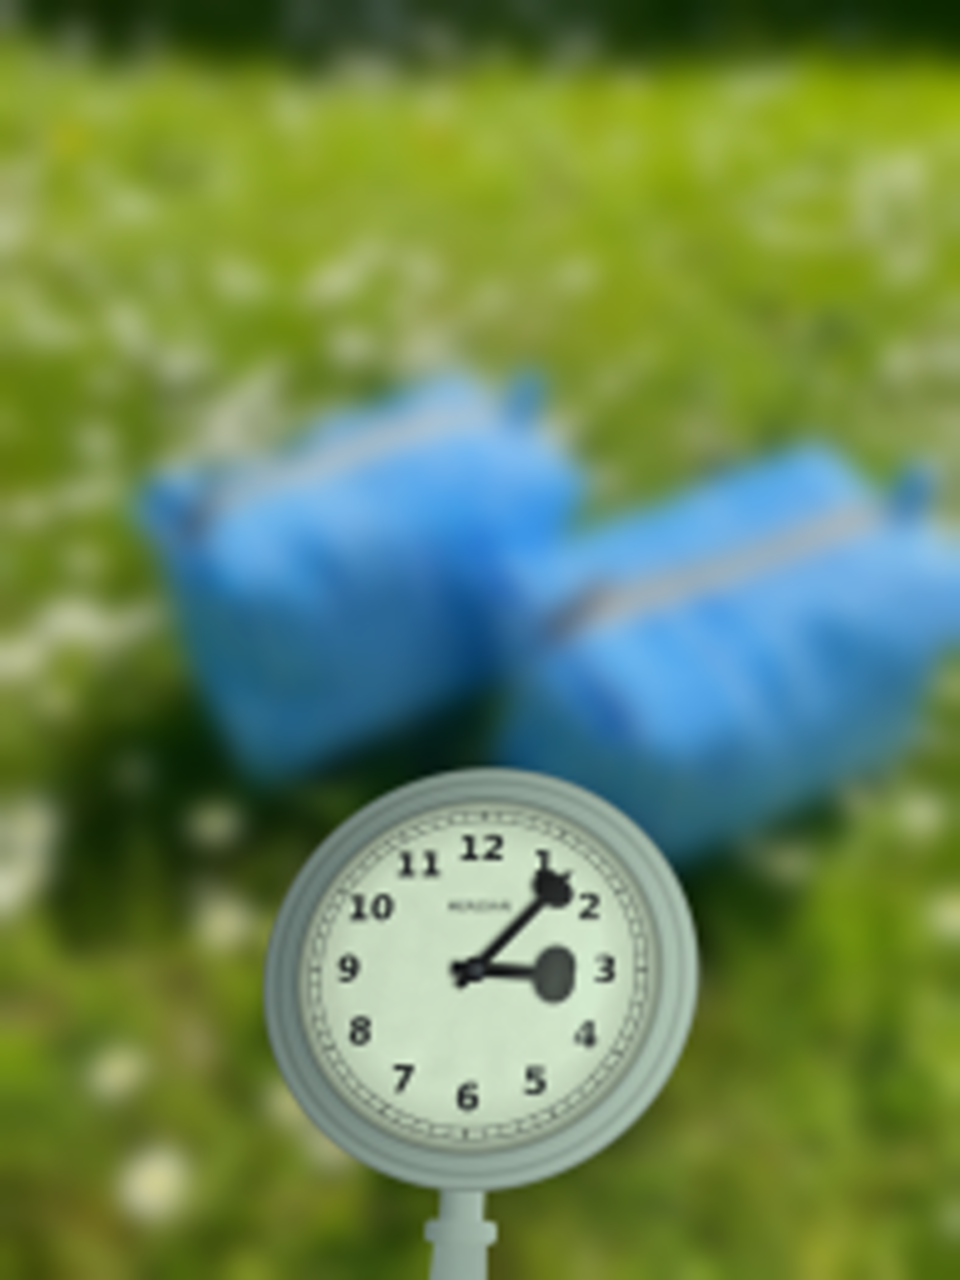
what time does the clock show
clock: 3:07
